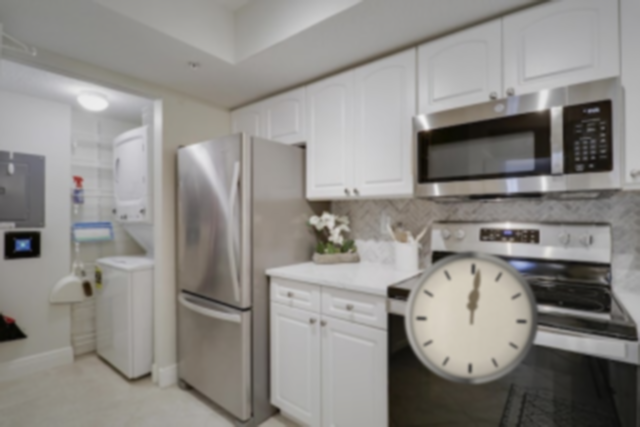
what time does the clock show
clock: 12:01
